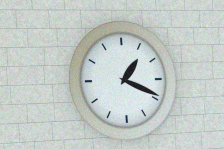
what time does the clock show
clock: 1:19
